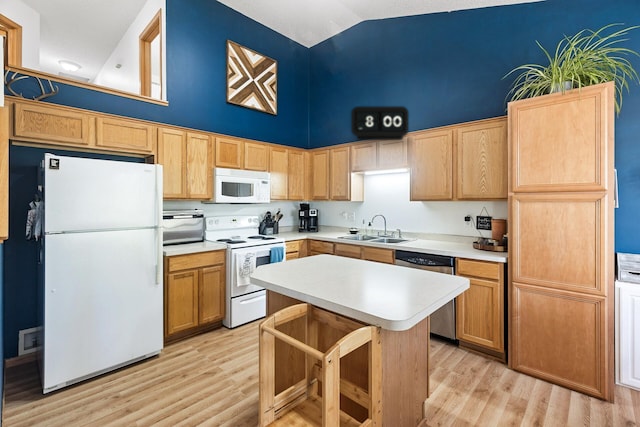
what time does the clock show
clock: 8:00
